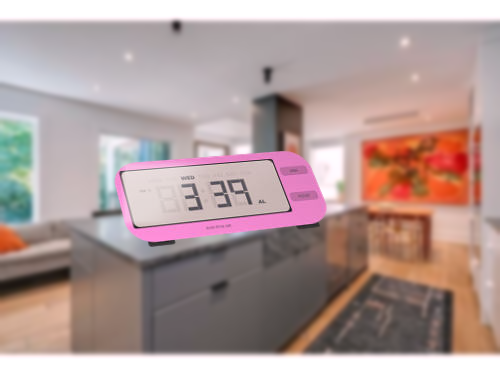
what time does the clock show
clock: 3:39
